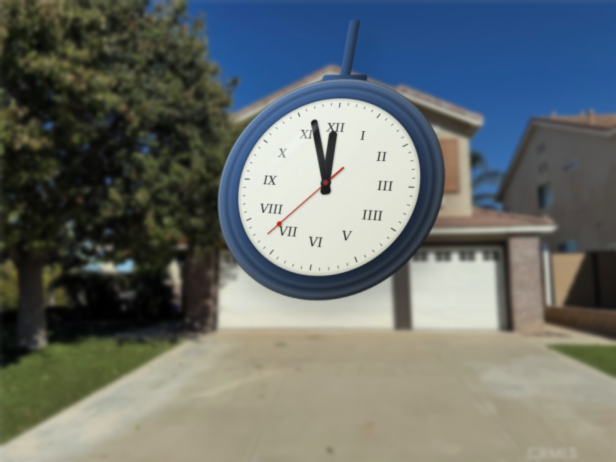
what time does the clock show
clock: 11:56:37
